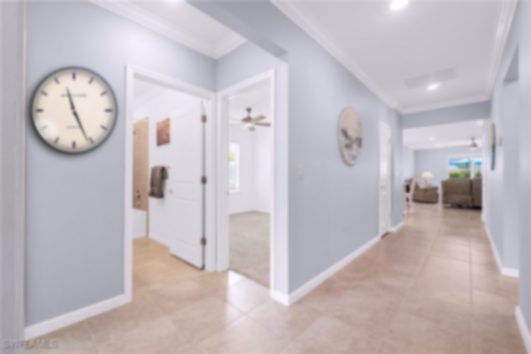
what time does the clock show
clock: 11:26
